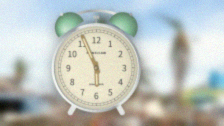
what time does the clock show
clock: 5:56
